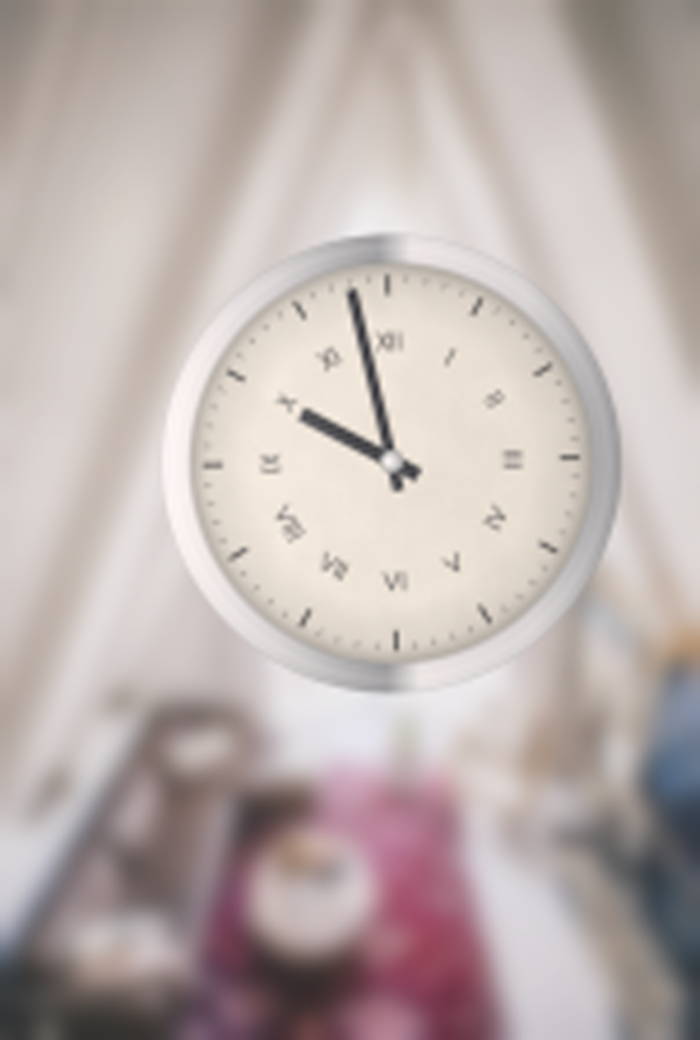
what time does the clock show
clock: 9:58
